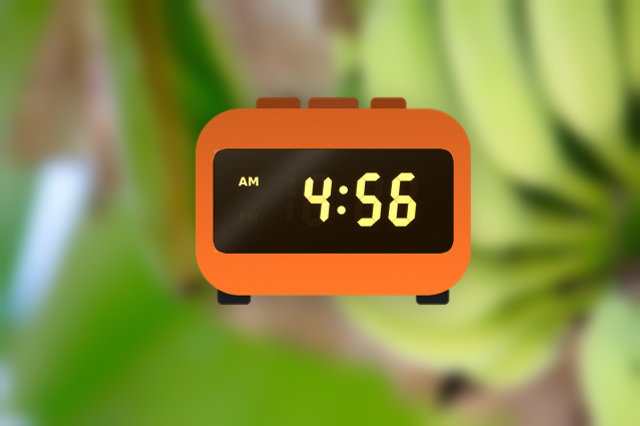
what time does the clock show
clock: 4:56
